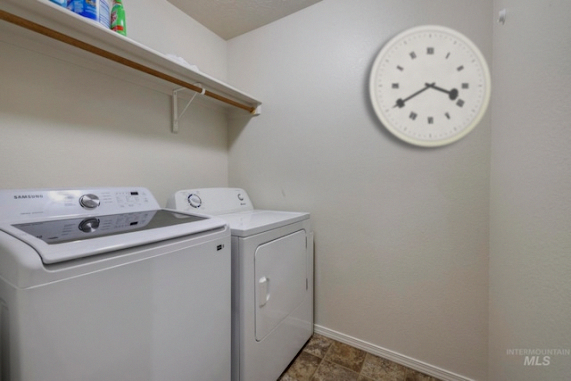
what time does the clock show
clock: 3:40
